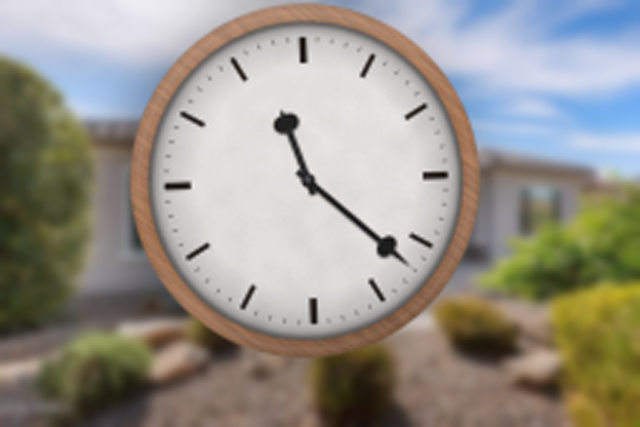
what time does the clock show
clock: 11:22
